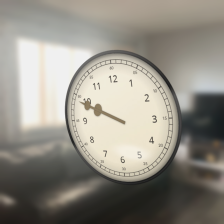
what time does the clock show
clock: 9:49
